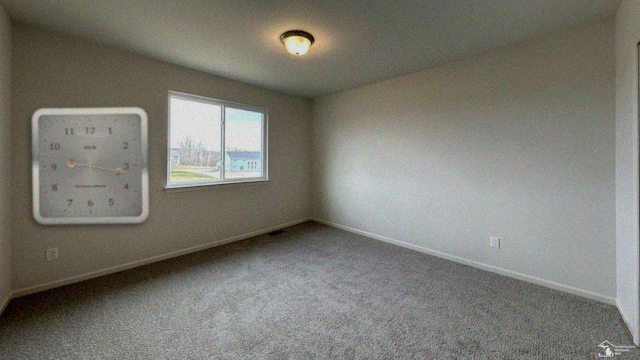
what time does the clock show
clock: 9:17
